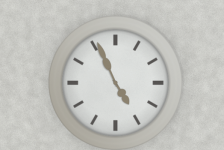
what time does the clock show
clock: 4:56
